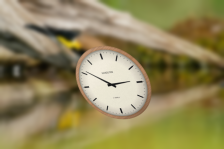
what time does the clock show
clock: 2:51
